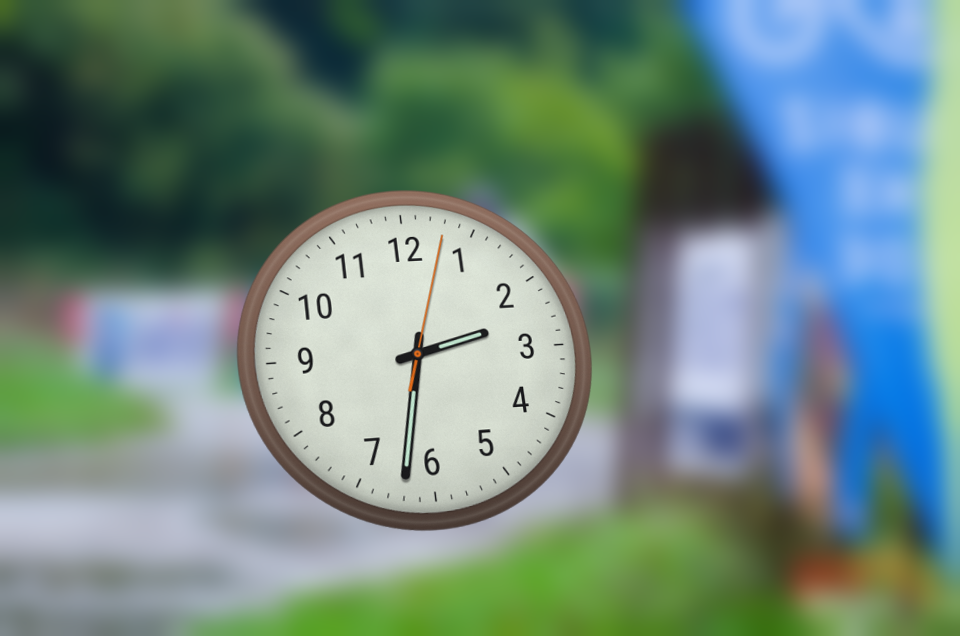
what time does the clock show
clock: 2:32:03
